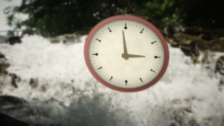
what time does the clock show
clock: 2:59
